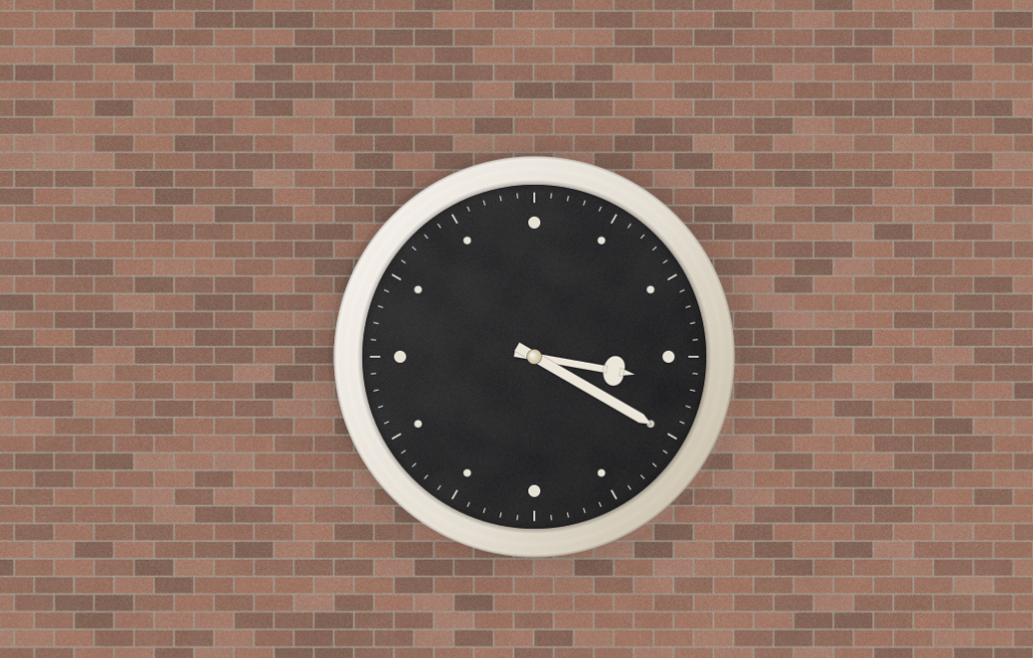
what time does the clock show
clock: 3:20
